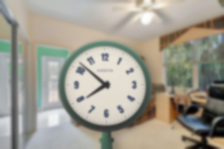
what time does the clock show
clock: 7:52
